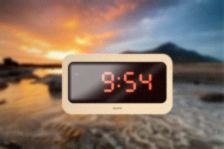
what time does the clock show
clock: 9:54
